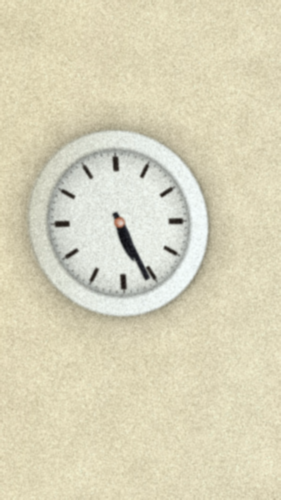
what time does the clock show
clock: 5:26
